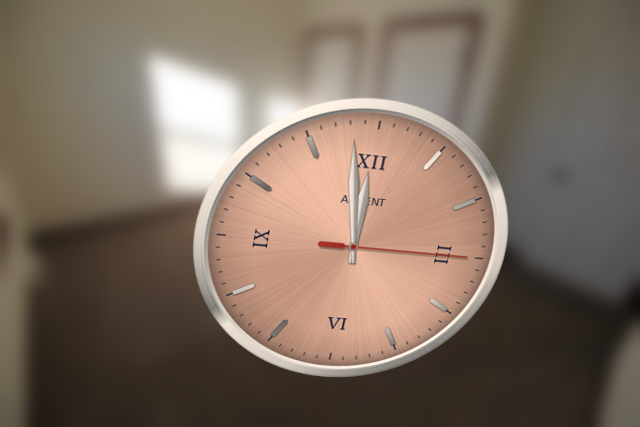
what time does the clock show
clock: 11:58:15
